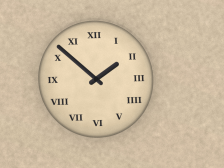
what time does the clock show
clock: 1:52
